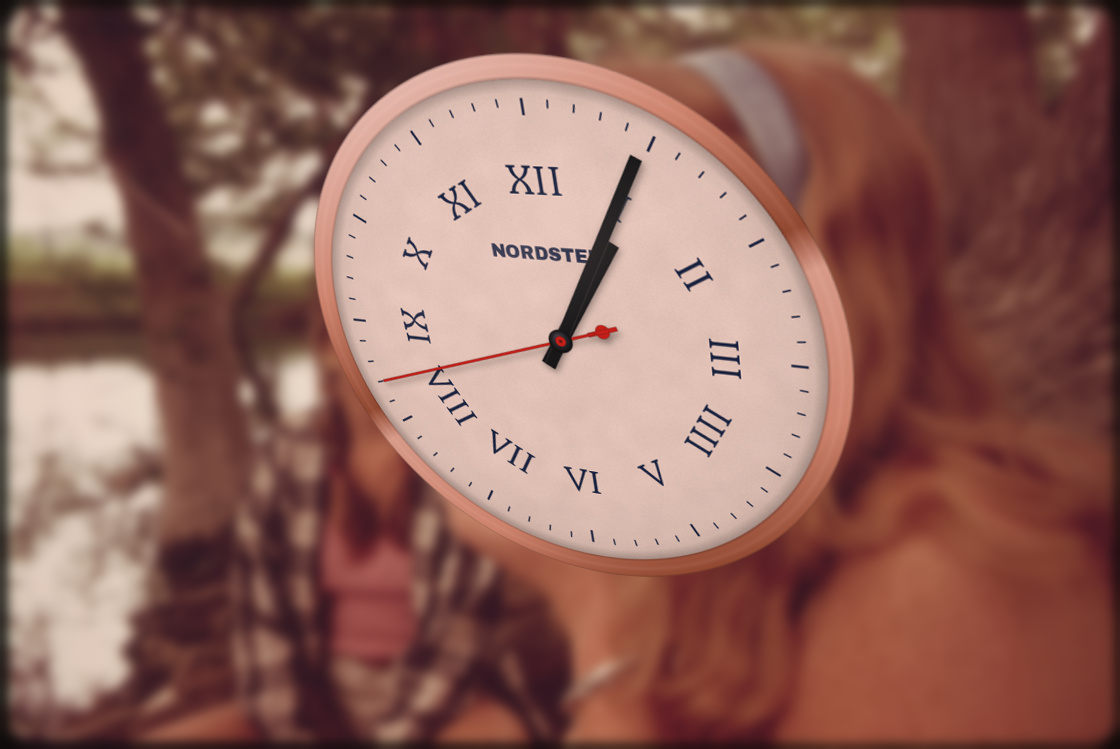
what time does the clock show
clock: 1:04:42
